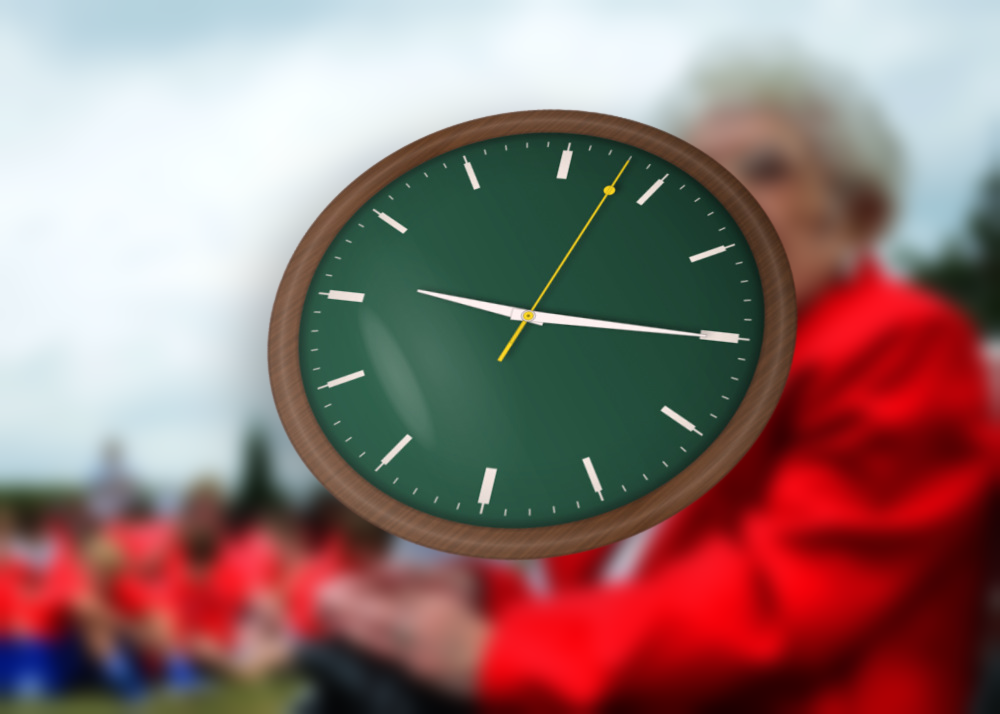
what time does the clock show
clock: 9:15:03
